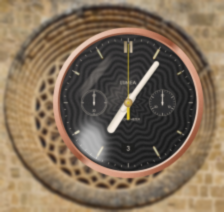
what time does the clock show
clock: 7:06
